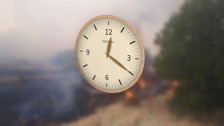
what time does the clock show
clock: 12:20
